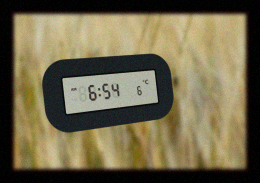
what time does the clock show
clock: 6:54
